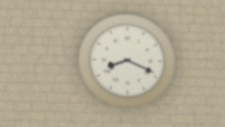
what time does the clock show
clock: 8:19
